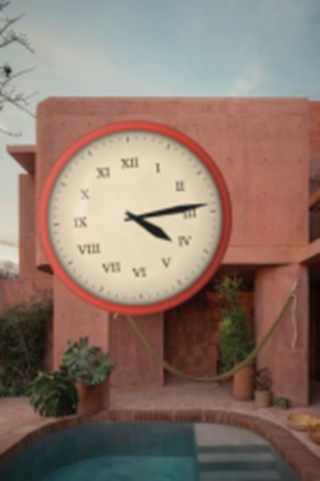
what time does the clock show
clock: 4:14
